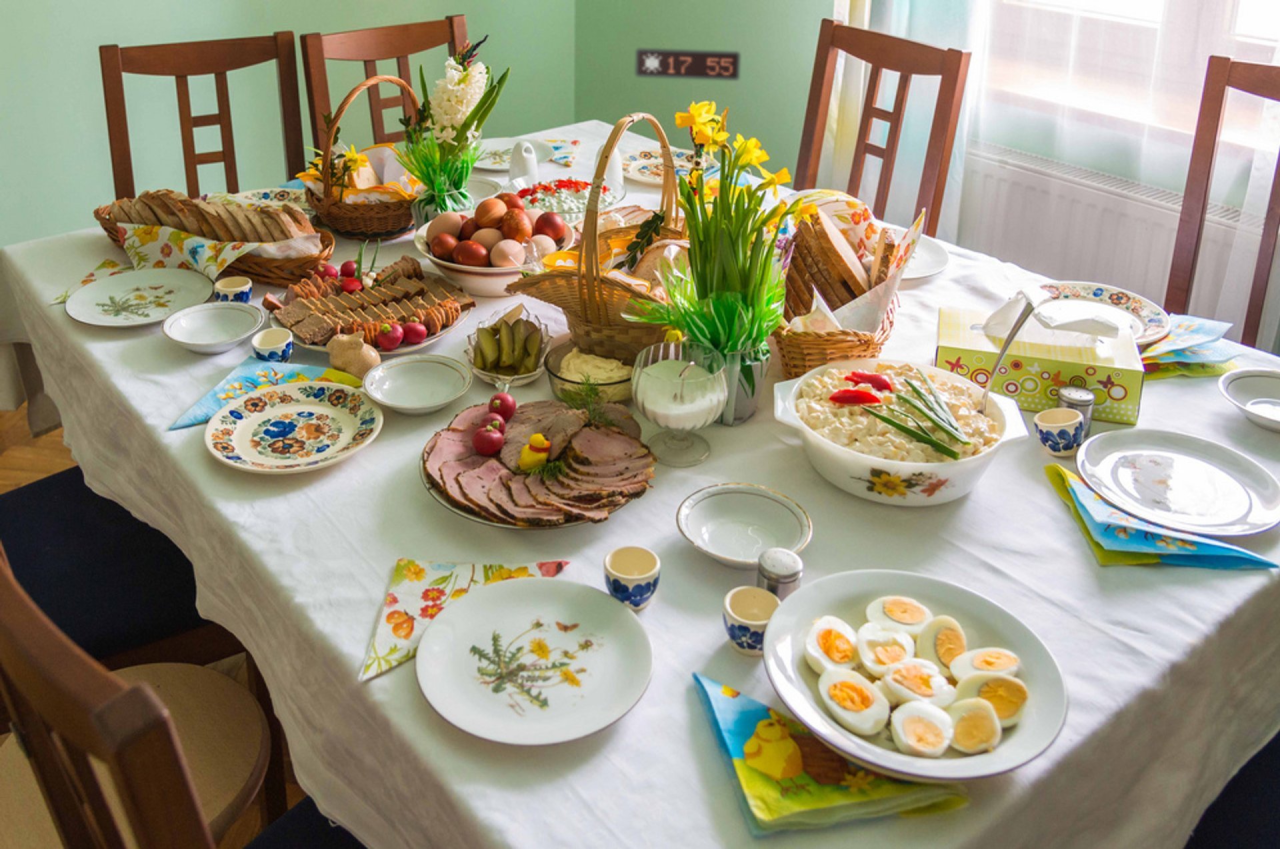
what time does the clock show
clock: 17:55
